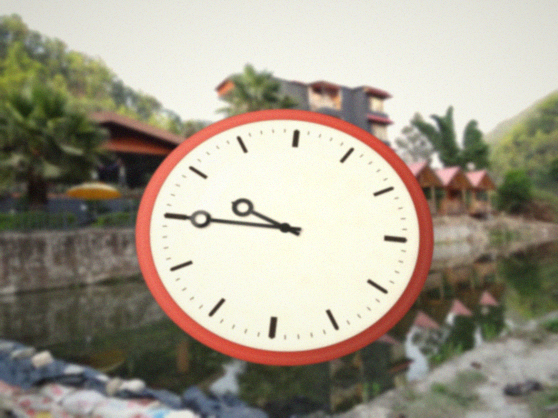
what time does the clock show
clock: 9:45
